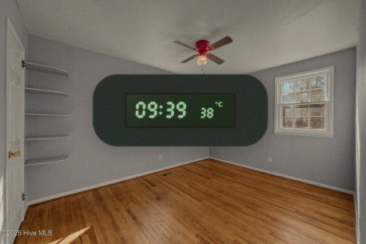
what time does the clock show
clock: 9:39
